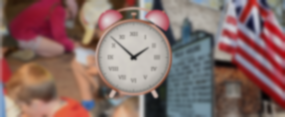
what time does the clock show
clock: 1:52
